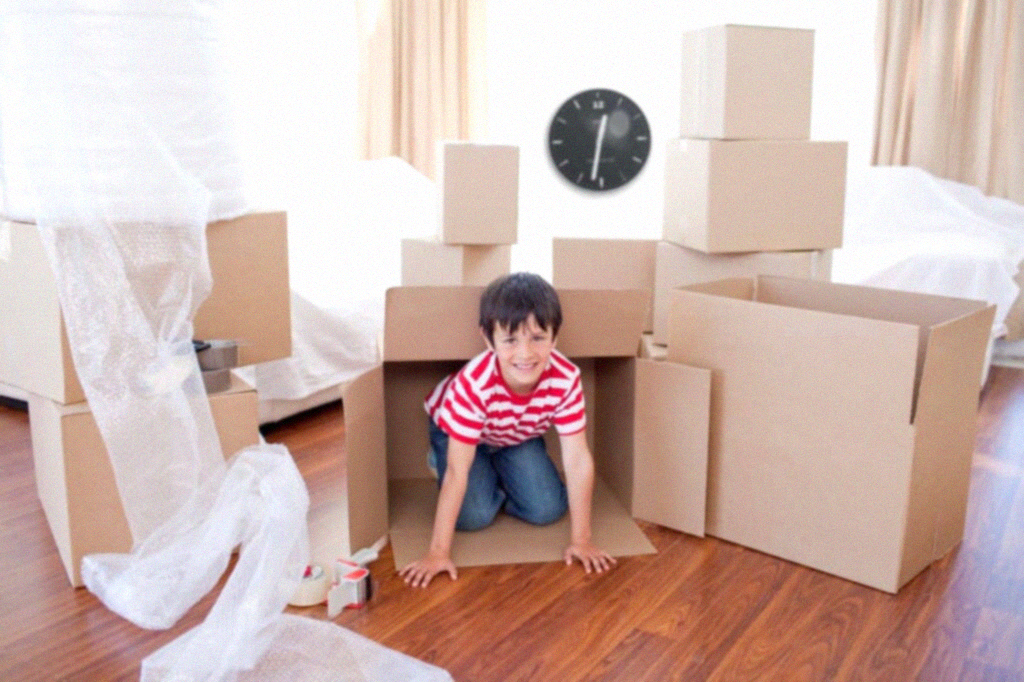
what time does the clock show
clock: 12:32
